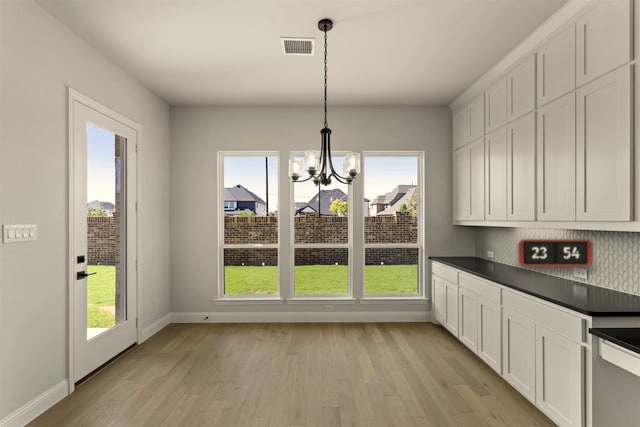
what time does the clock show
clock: 23:54
